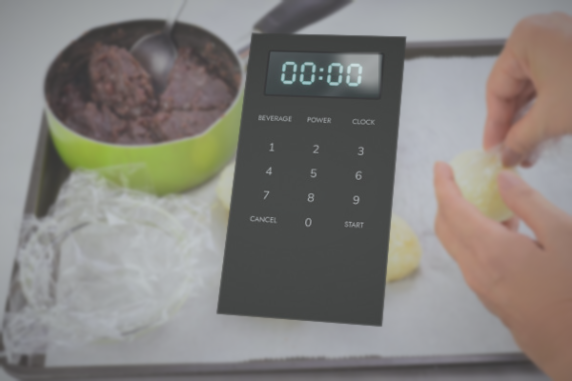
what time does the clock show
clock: 0:00
